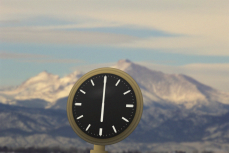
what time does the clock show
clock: 6:00
